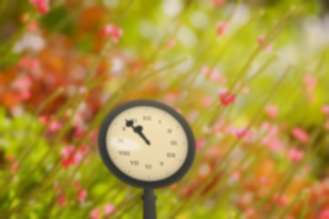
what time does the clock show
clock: 10:53
